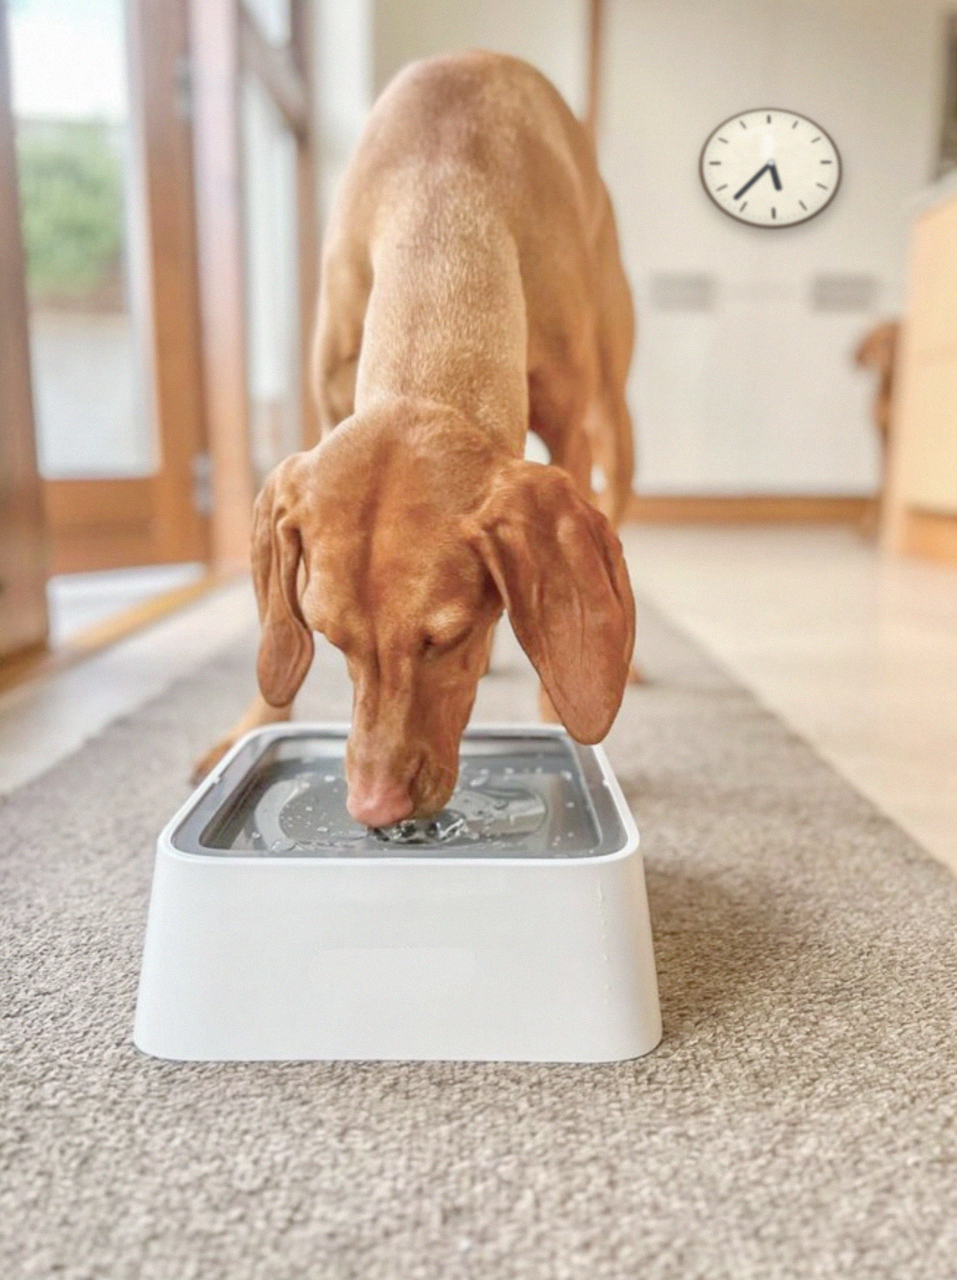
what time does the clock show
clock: 5:37
